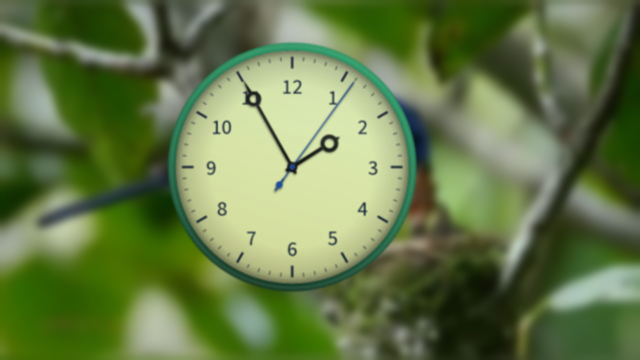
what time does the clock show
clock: 1:55:06
